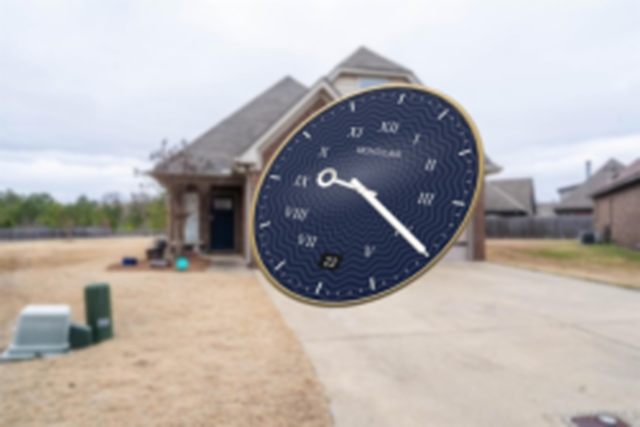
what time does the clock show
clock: 9:20
